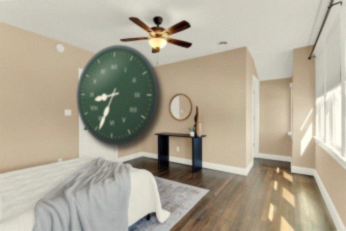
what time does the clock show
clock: 8:34
